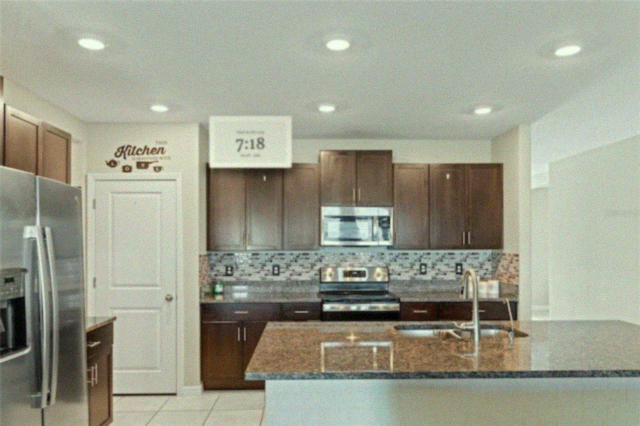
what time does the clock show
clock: 7:18
